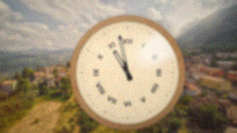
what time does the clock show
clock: 10:58
